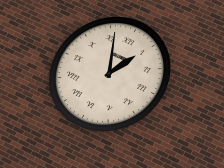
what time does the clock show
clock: 12:56
